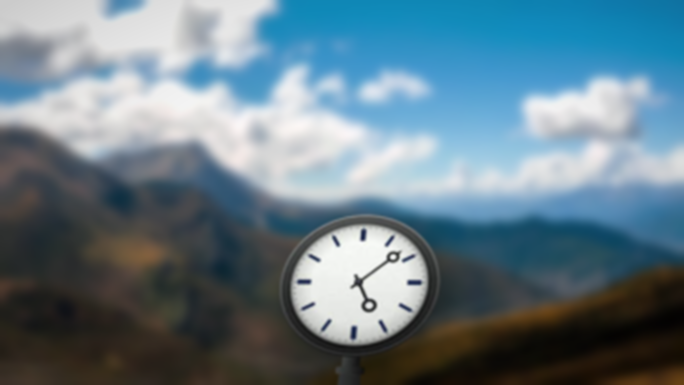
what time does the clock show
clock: 5:08
